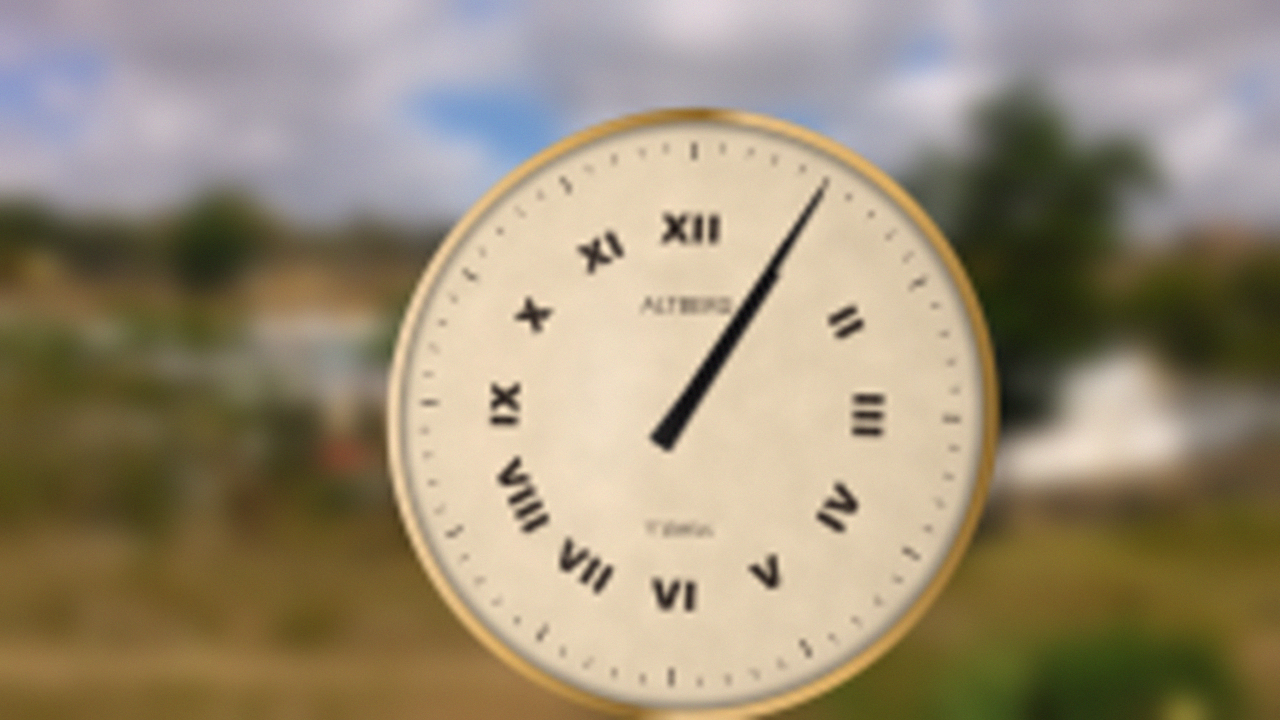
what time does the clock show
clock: 1:05
